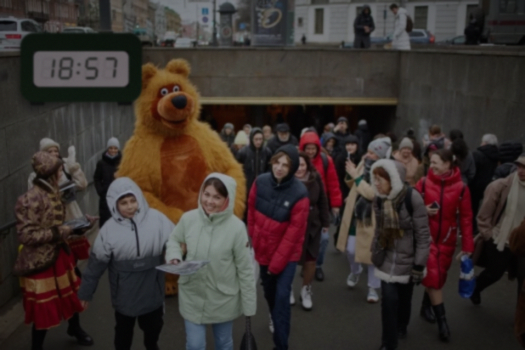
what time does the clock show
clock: 18:57
